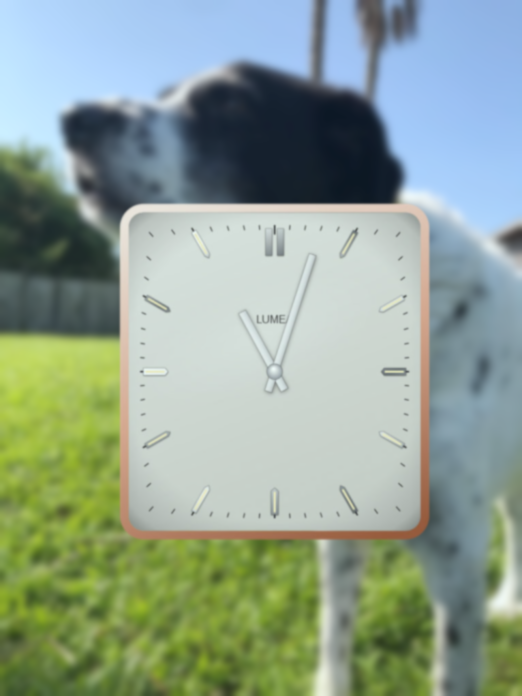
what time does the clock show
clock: 11:03
